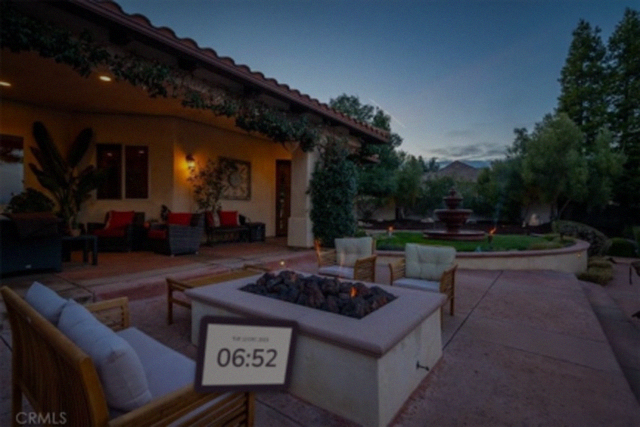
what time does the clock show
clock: 6:52
